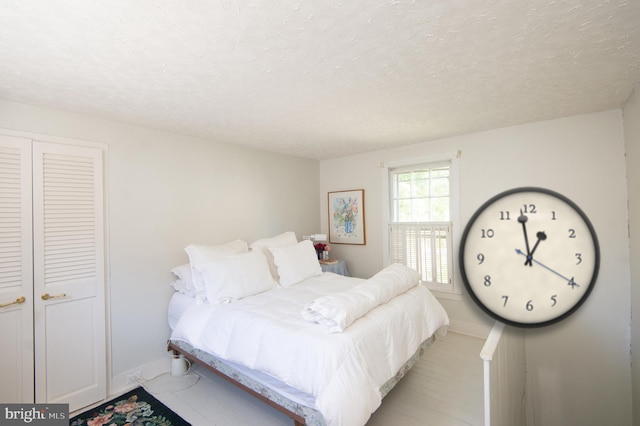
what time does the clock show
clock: 12:58:20
